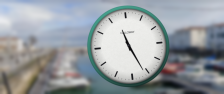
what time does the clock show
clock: 11:26
